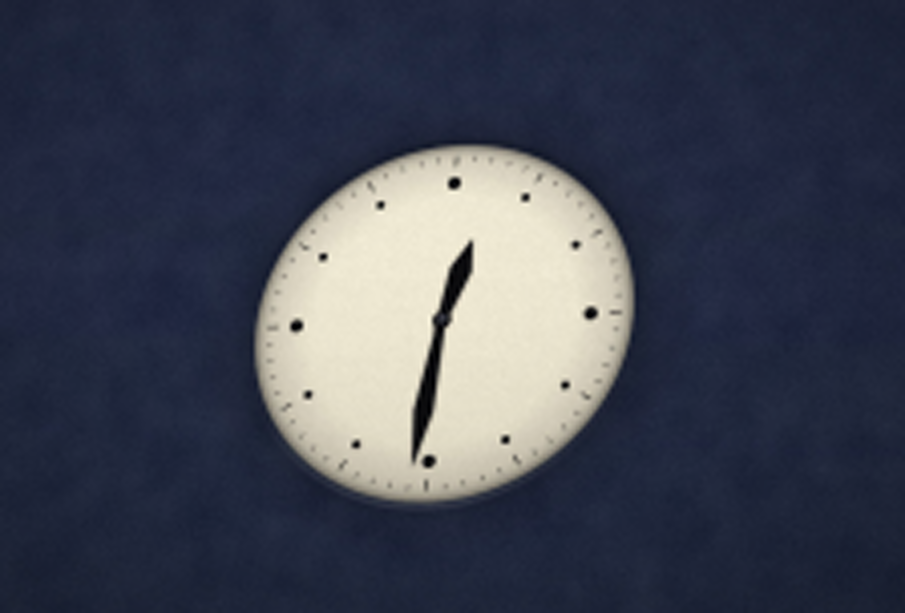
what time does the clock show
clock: 12:31
